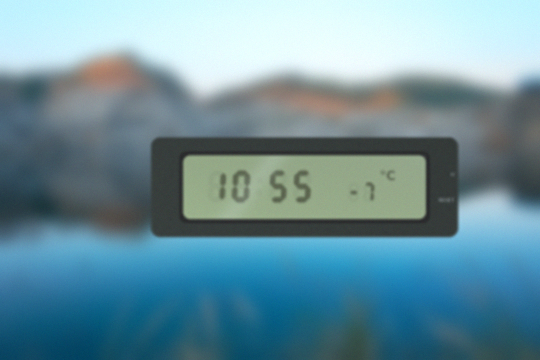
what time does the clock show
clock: 10:55
